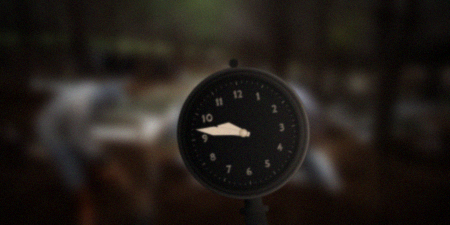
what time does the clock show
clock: 9:47
